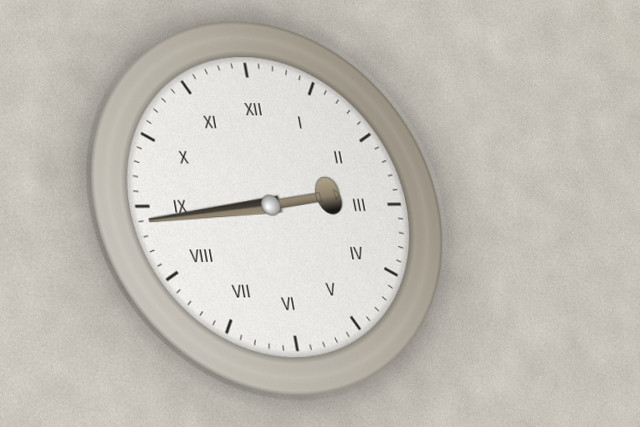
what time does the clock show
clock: 2:44
